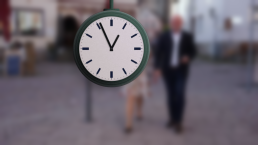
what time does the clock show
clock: 12:56
